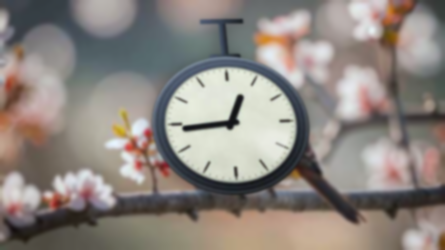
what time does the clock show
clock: 12:44
